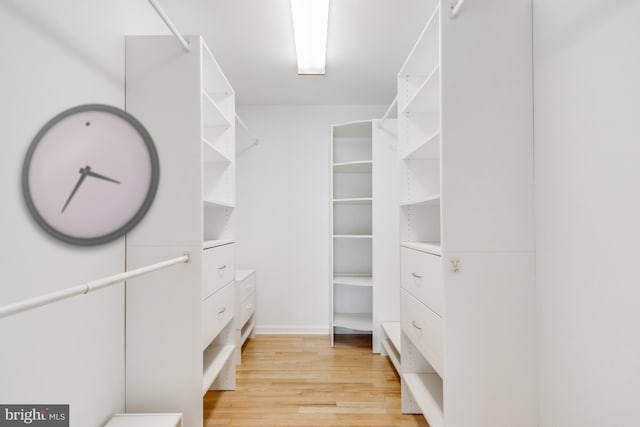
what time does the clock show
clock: 3:35
